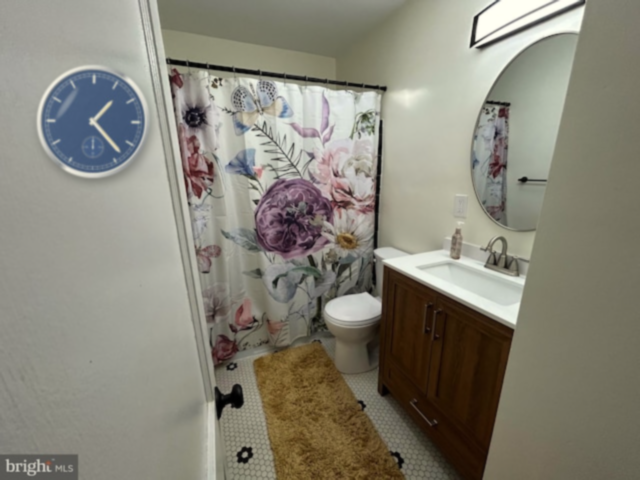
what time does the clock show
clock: 1:23
